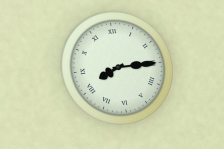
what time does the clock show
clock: 8:15
